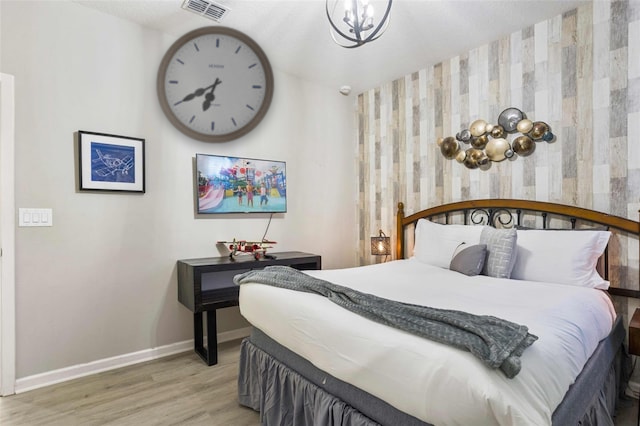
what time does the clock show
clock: 6:40
